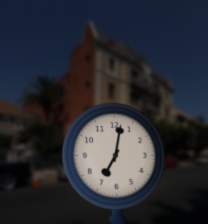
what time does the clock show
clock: 7:02
